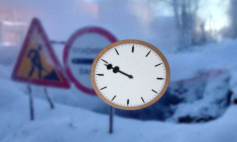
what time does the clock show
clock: 9:49
